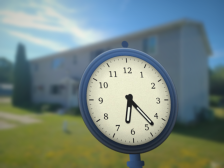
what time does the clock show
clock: 6:23
